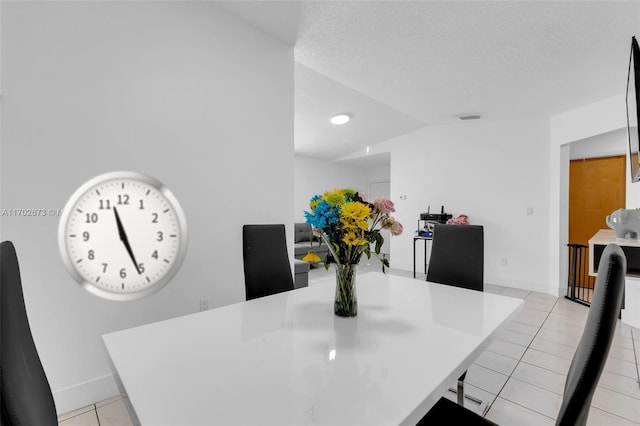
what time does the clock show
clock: 11:26
